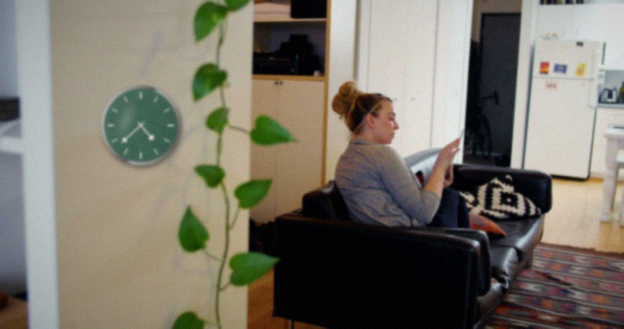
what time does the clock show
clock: 4:38
